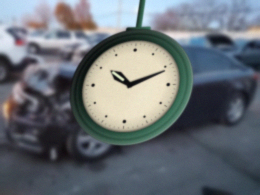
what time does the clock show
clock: 10:11
